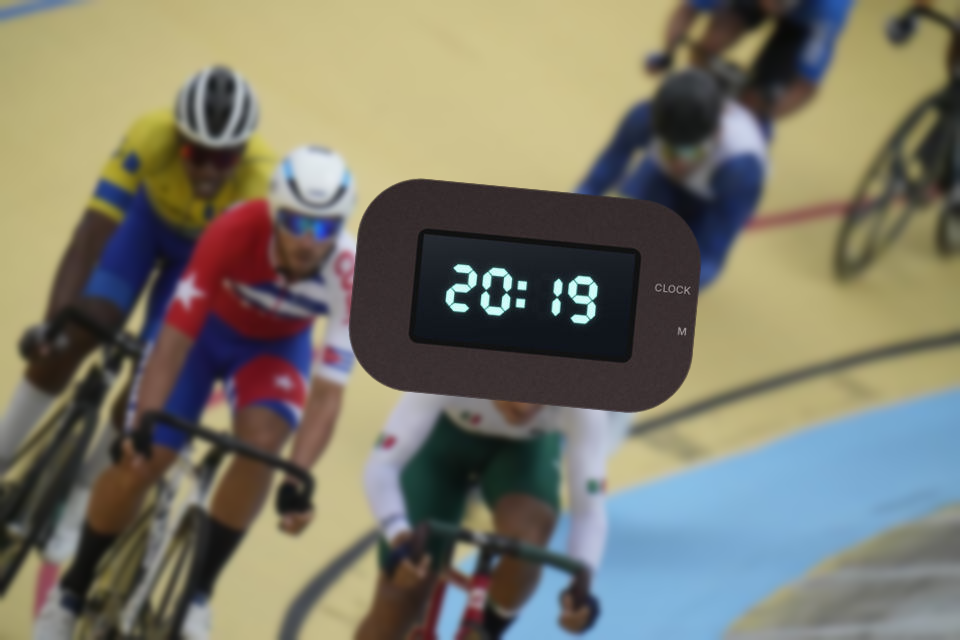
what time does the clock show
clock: 20:19
